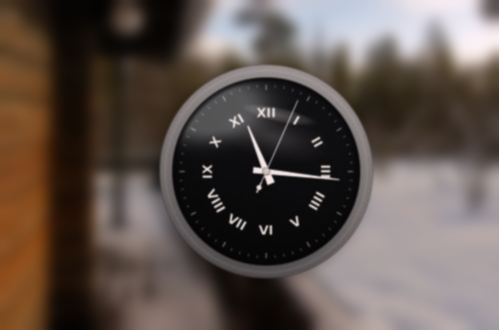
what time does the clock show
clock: 11:16:04
